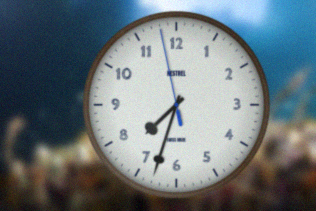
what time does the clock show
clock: 7:32:58
